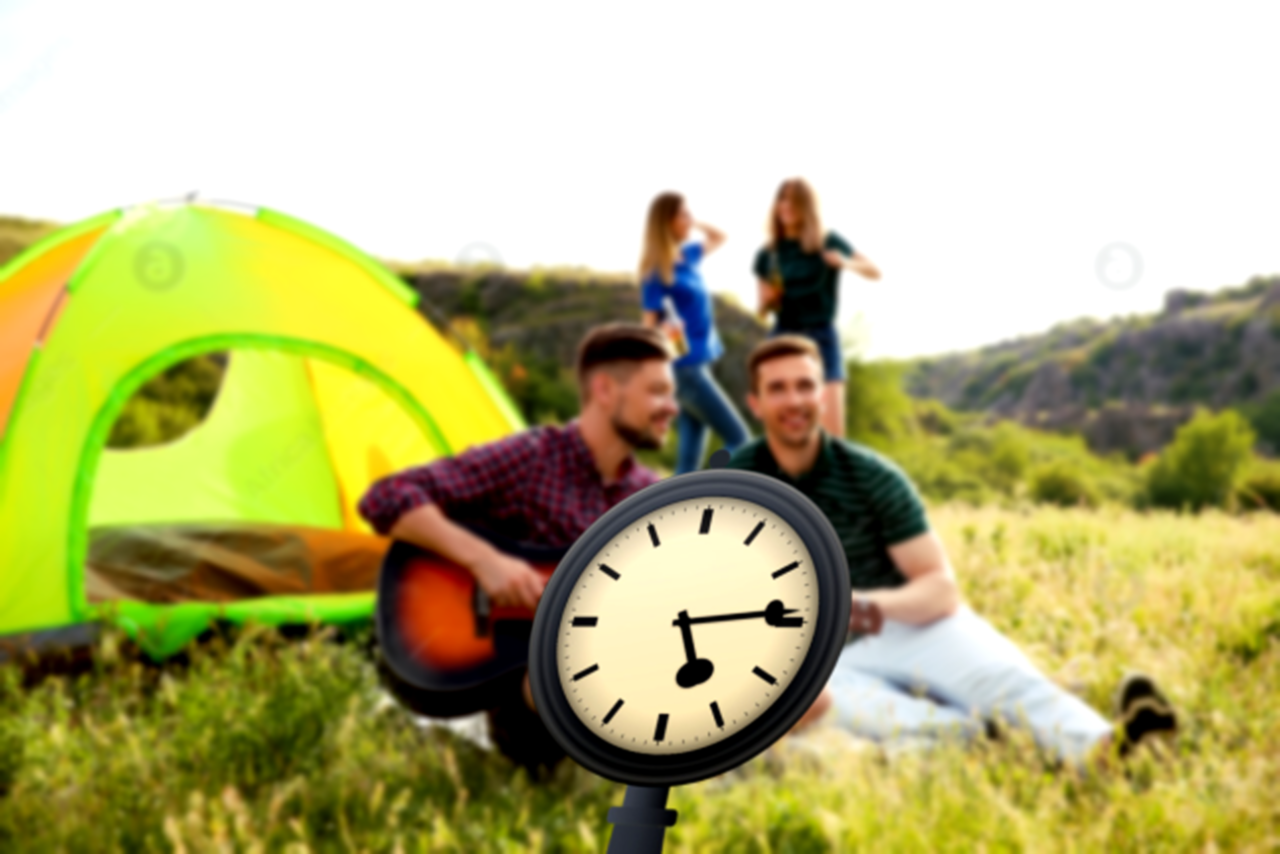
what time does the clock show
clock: 5:14
